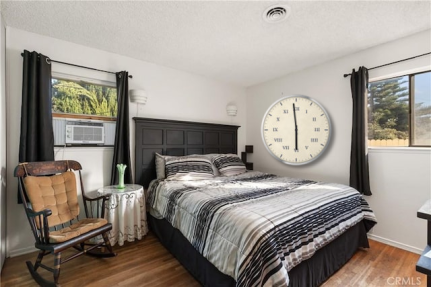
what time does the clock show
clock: 5:59
